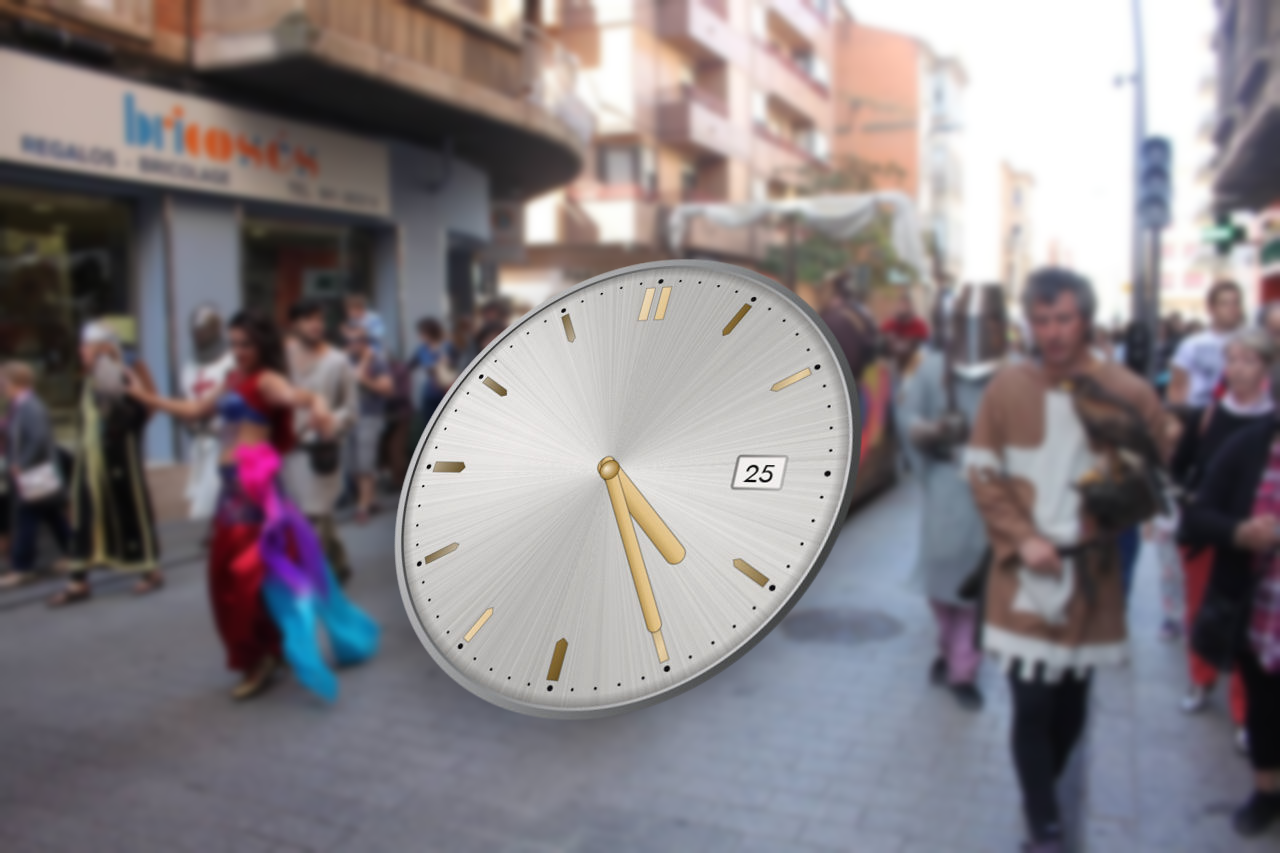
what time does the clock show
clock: 4:25
